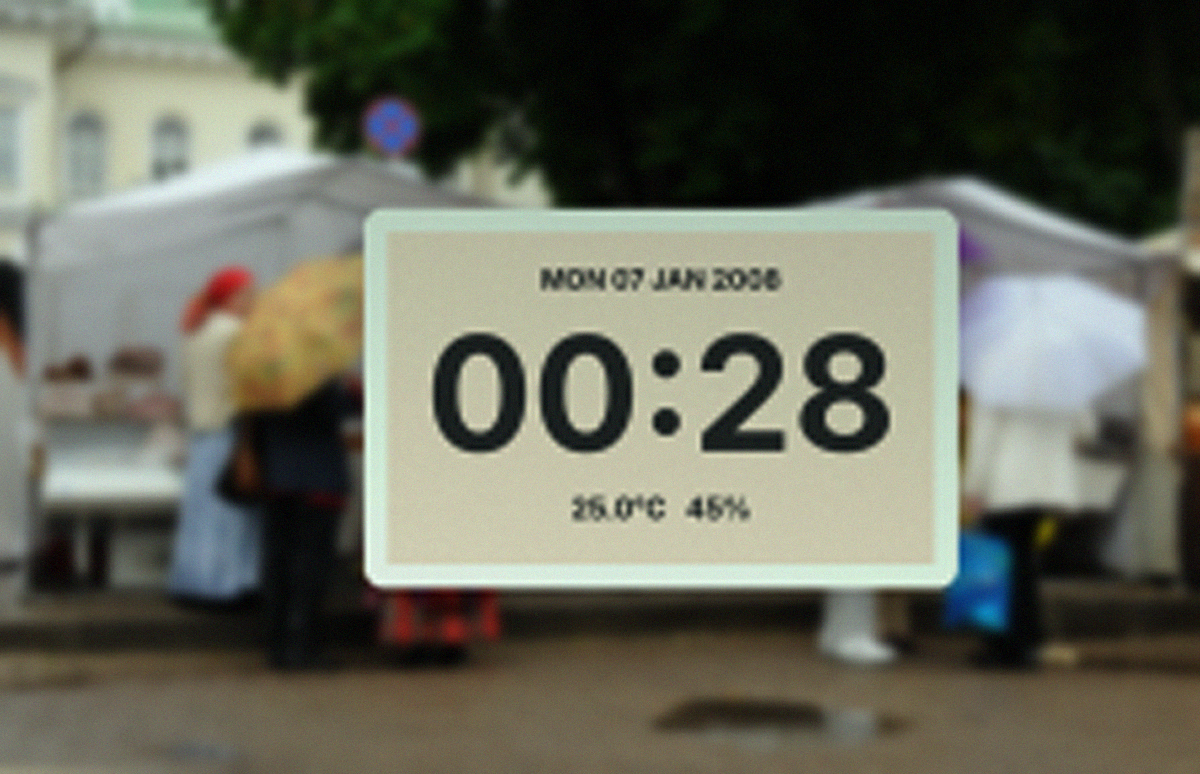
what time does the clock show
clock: 0:28
